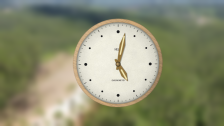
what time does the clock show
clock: 5:02
